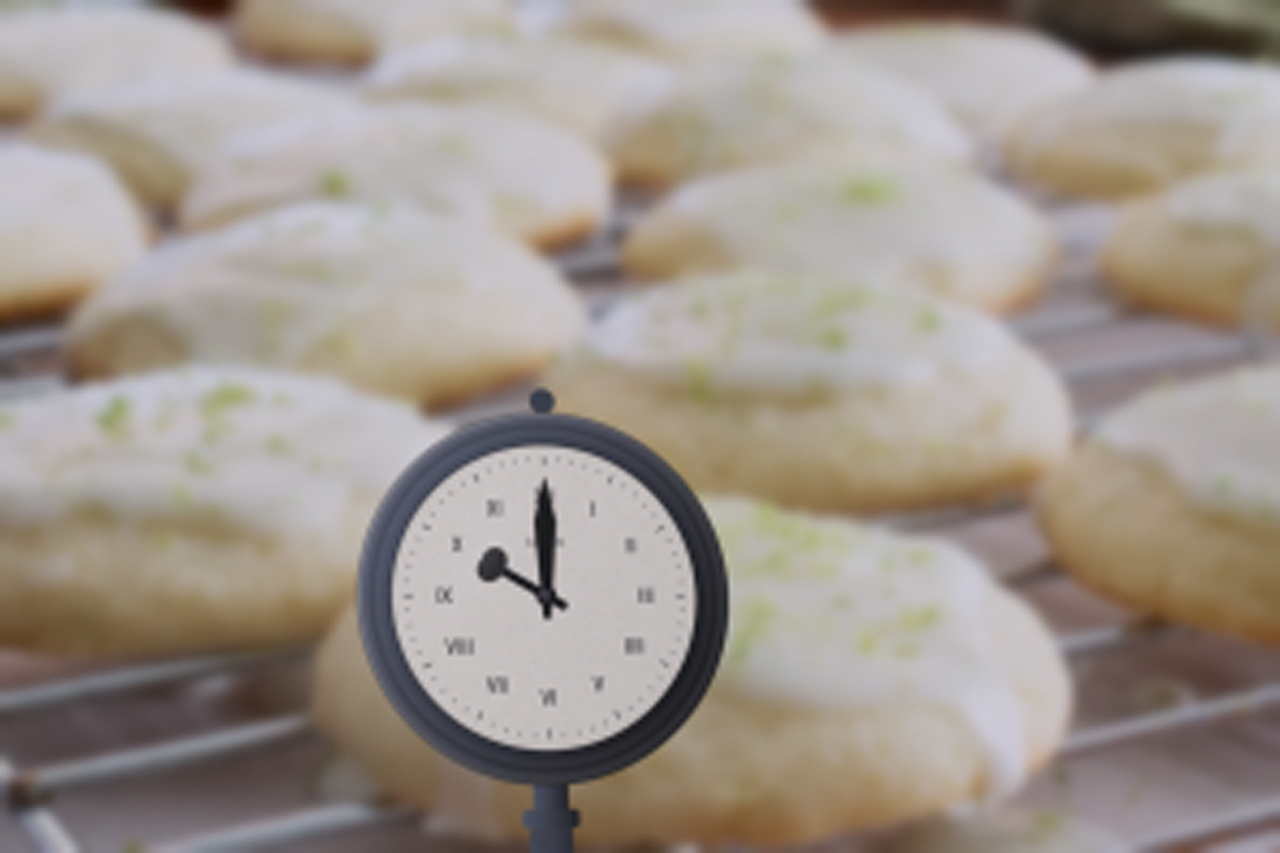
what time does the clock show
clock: 10:00
